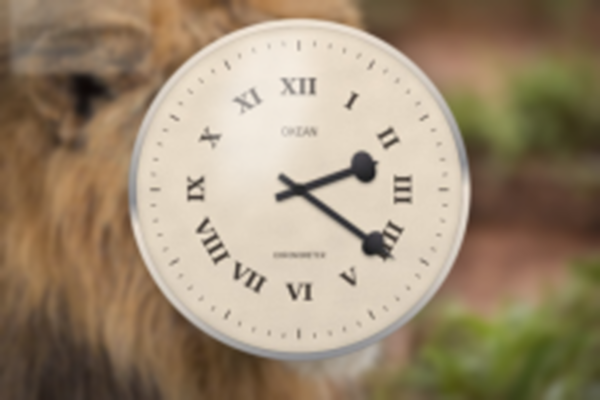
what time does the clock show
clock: 2:21
